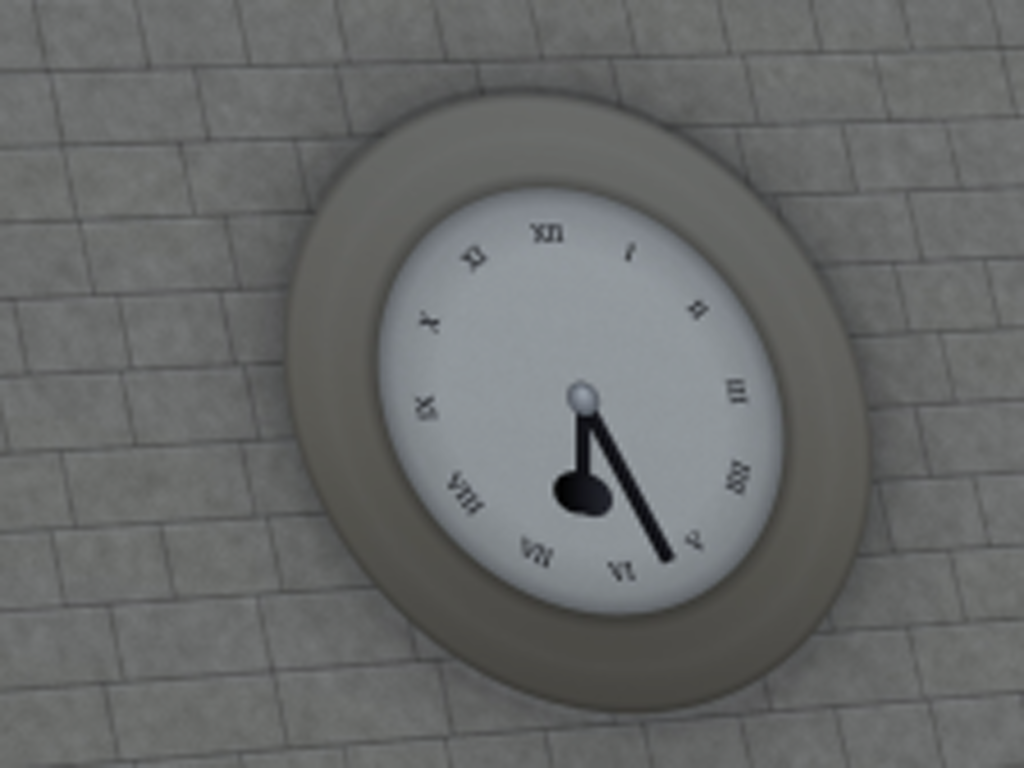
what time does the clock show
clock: 6:27
